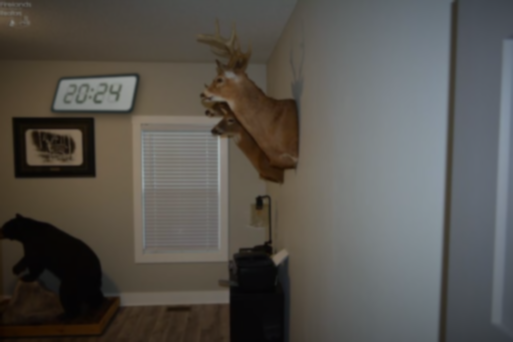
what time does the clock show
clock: 20:24
